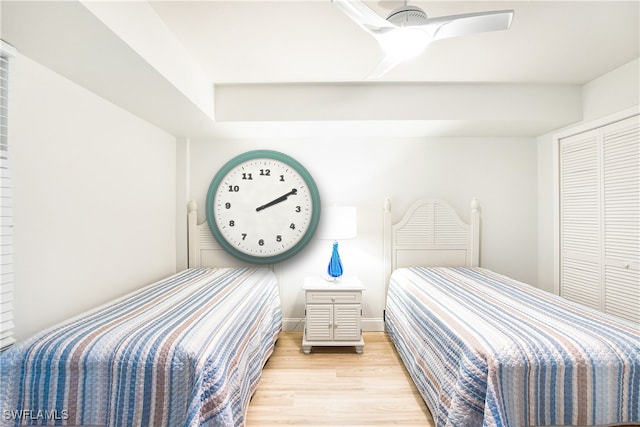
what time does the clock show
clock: 2:10
